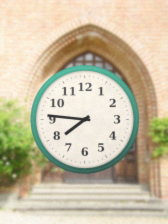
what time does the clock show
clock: 7:46
